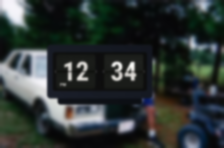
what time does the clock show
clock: 12:34
